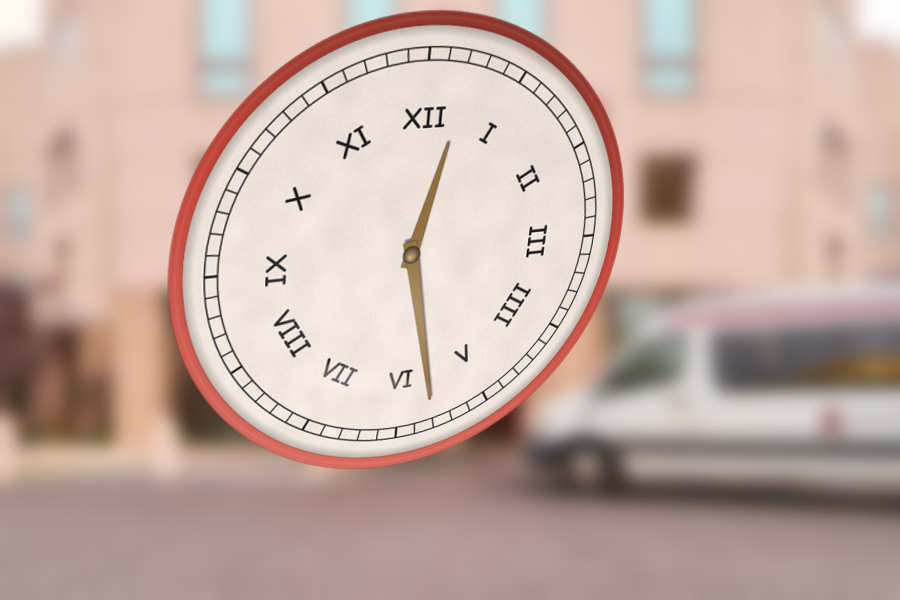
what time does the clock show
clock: 12:28
